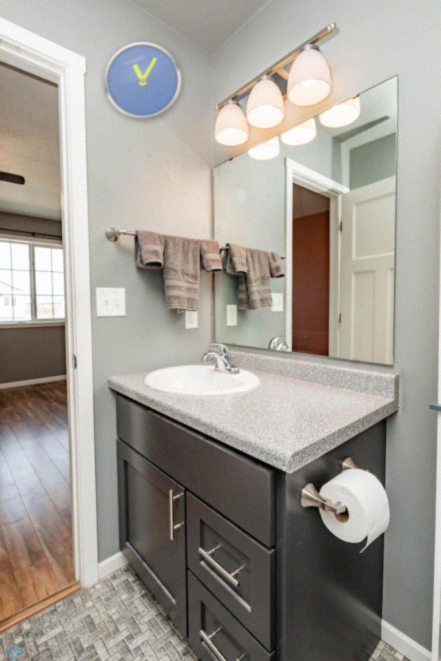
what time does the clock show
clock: 11:05
